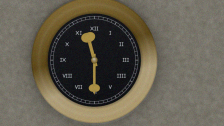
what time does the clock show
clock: 11:30
